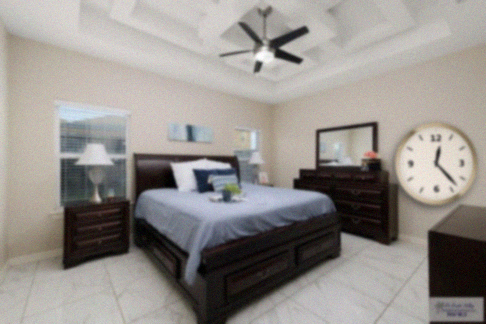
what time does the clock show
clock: 12:23
